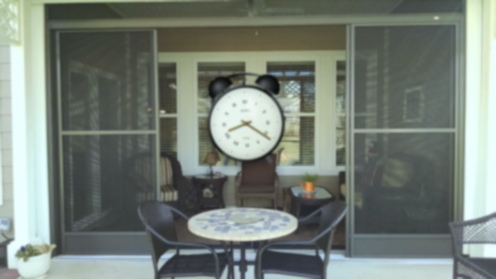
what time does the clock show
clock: 8:21
